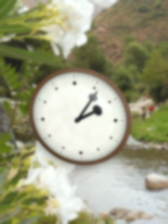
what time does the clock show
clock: 2:06
